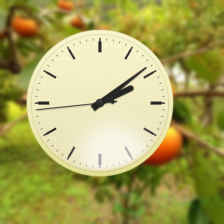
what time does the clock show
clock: 2:08:44
